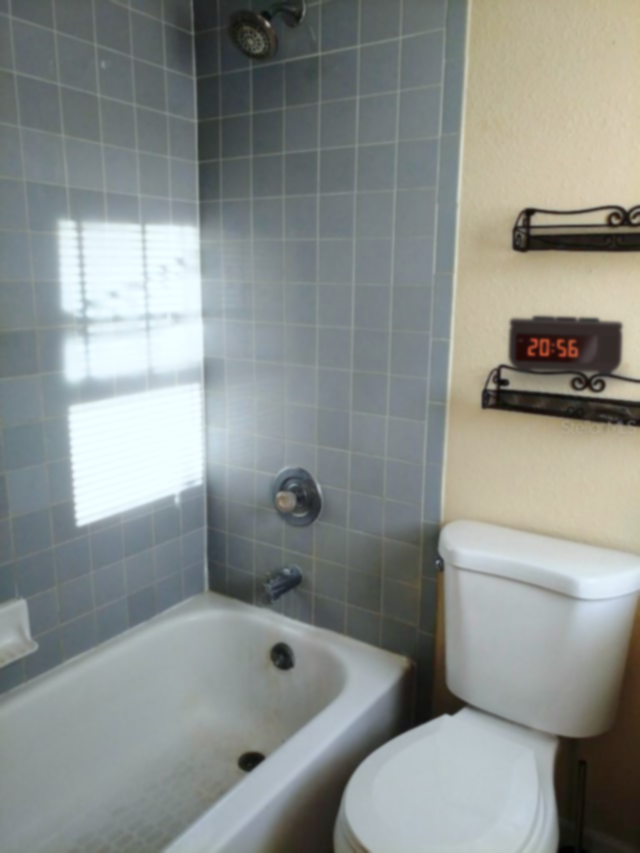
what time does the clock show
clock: 20:56
